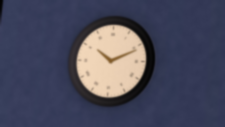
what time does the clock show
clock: 10:11
